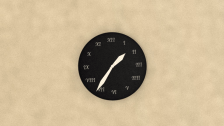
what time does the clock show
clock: 1:36
